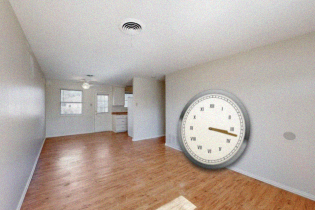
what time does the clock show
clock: 3:17
